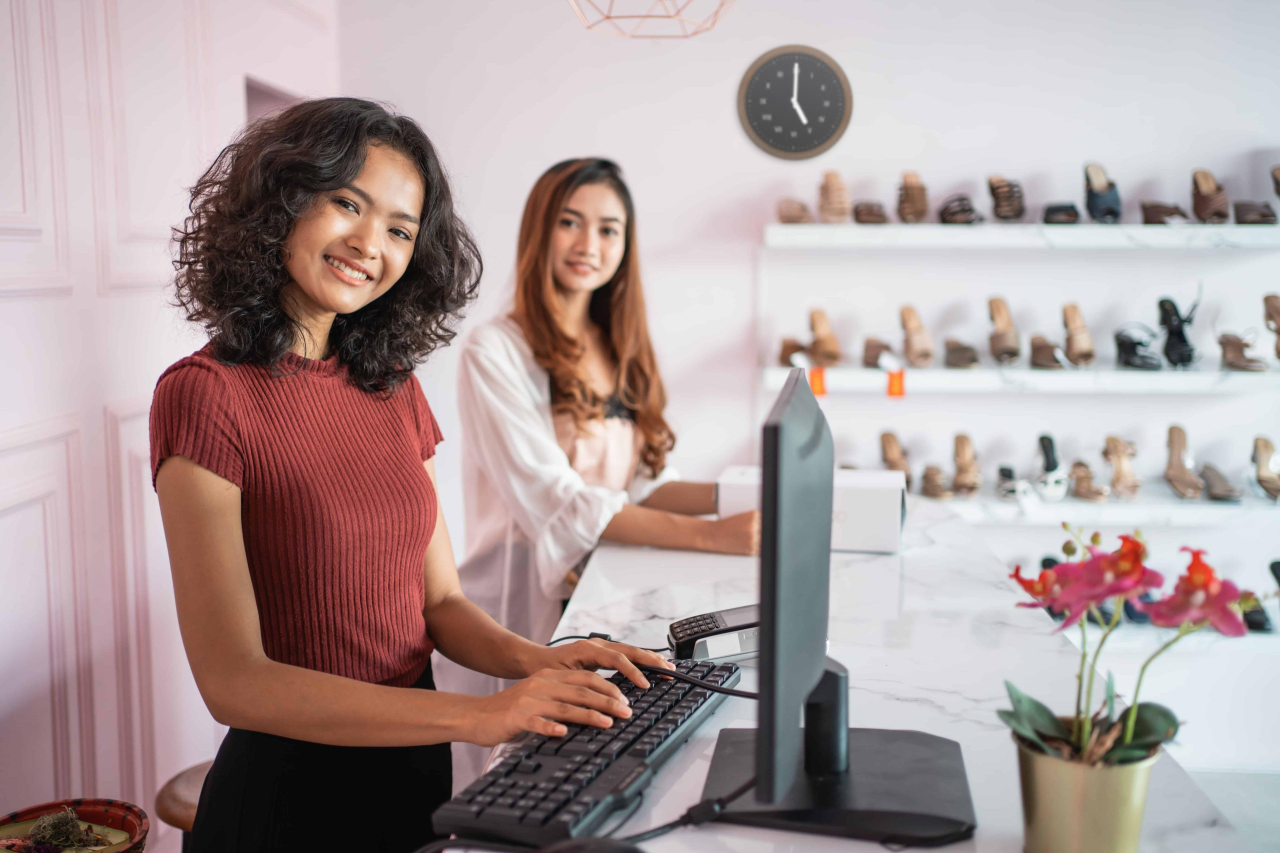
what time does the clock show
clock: 5:00
